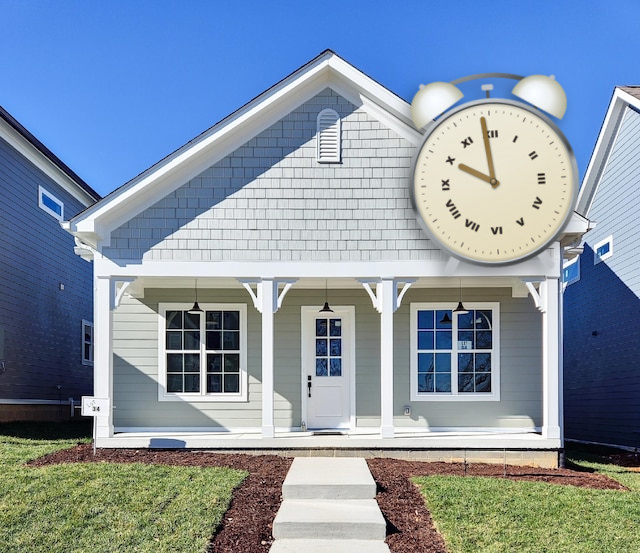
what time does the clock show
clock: 9:59
